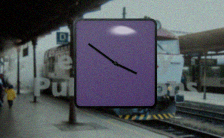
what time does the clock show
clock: 3:51
